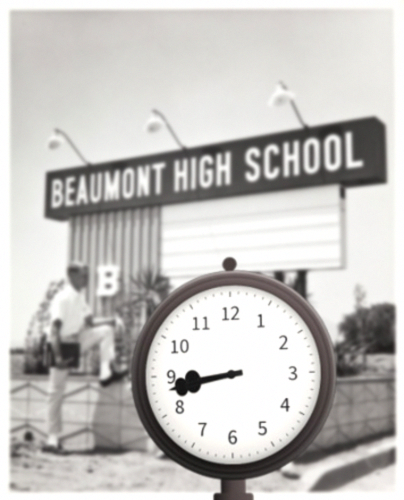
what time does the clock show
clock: 8:43
